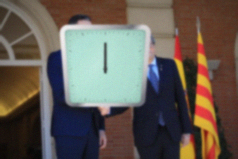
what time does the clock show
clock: 12:00
